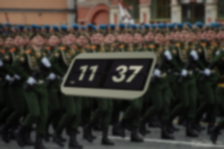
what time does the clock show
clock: 11:37
